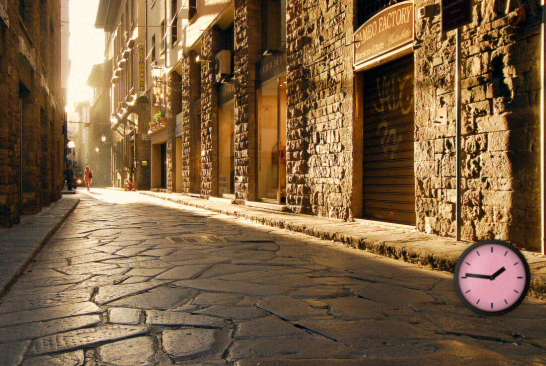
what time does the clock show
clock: 1:46
